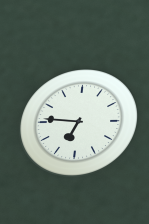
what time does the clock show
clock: 6:46
